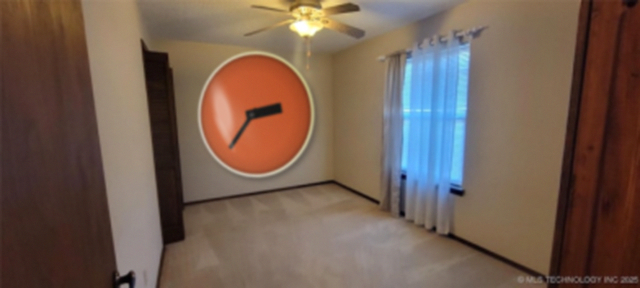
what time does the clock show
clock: 2:36
